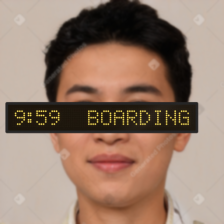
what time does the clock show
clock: 9:59
